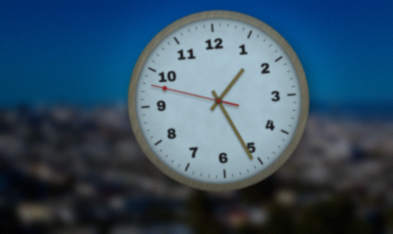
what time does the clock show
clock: 1:25:48
